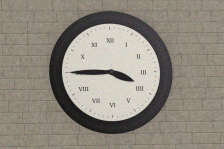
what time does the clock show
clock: 3:45
